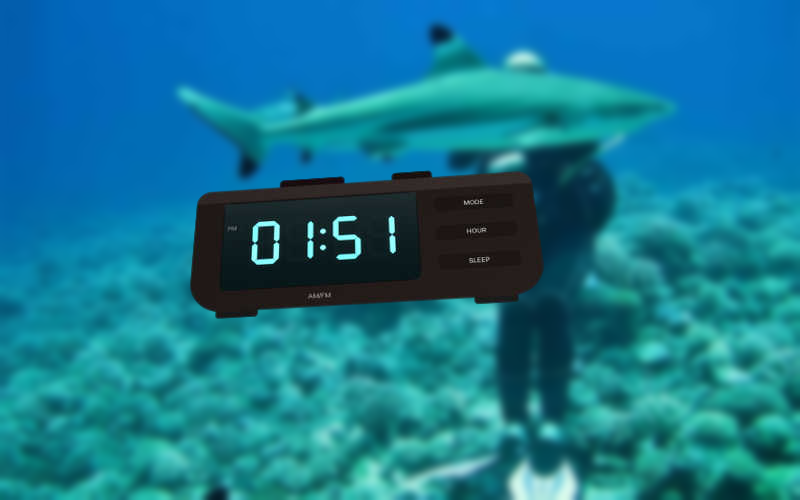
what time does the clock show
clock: 1:51
